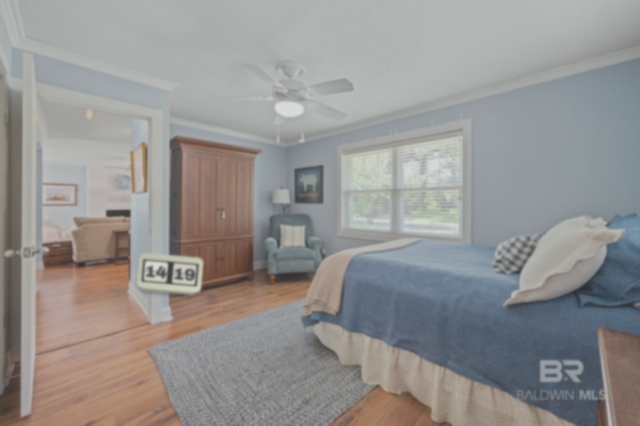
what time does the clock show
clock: 14:19
